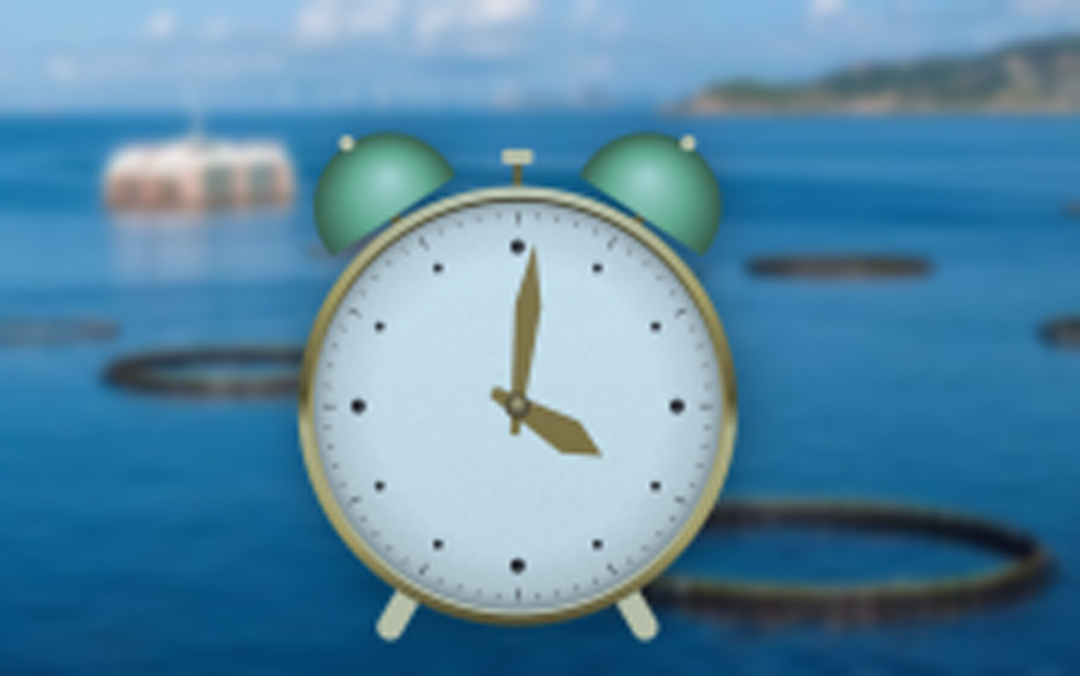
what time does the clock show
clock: 4:01
